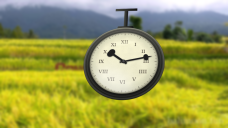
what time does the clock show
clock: 10:13
